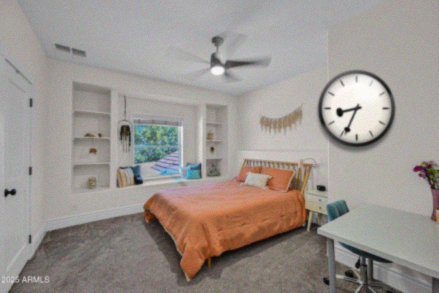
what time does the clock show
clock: 8:34
